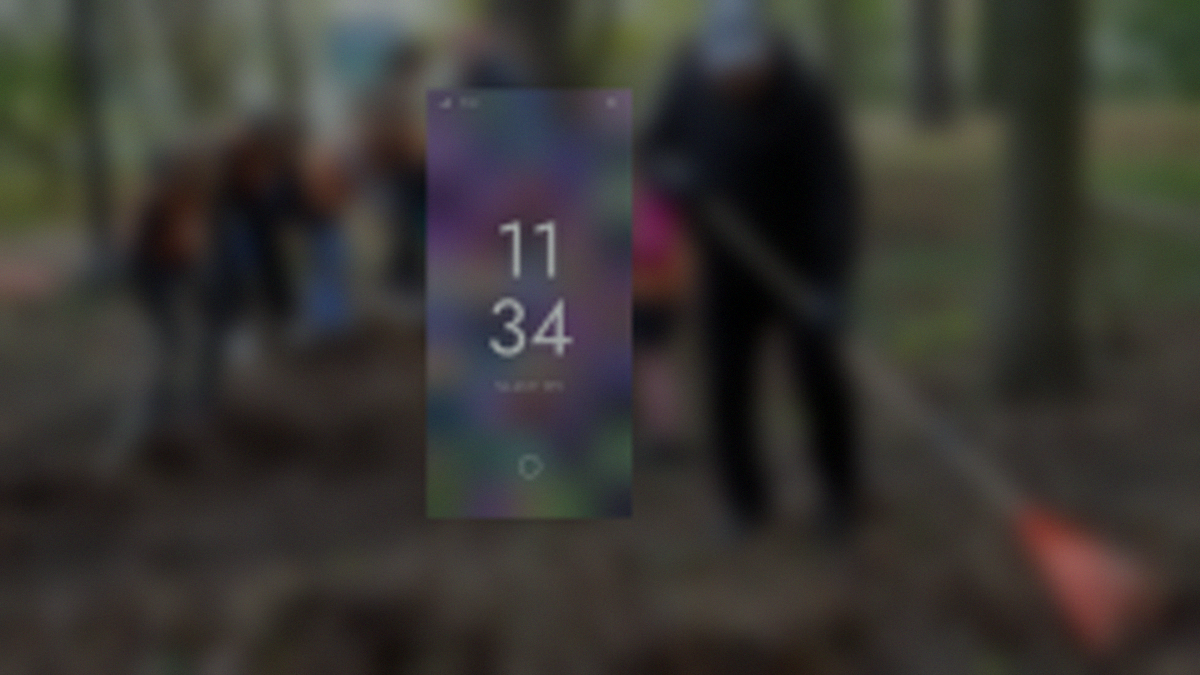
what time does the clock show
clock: 11:34
